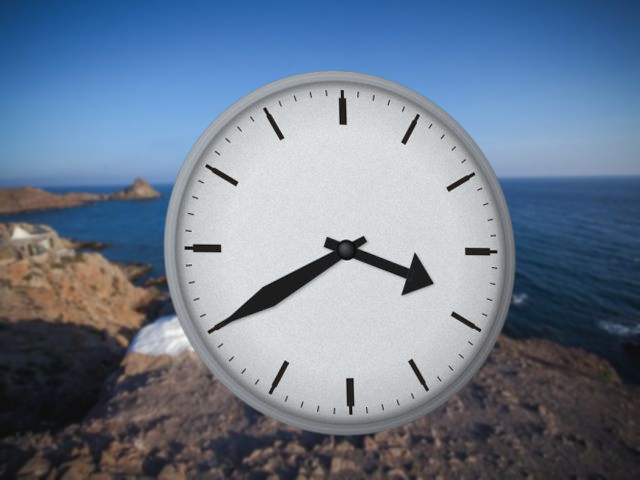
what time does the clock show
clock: 3:40
